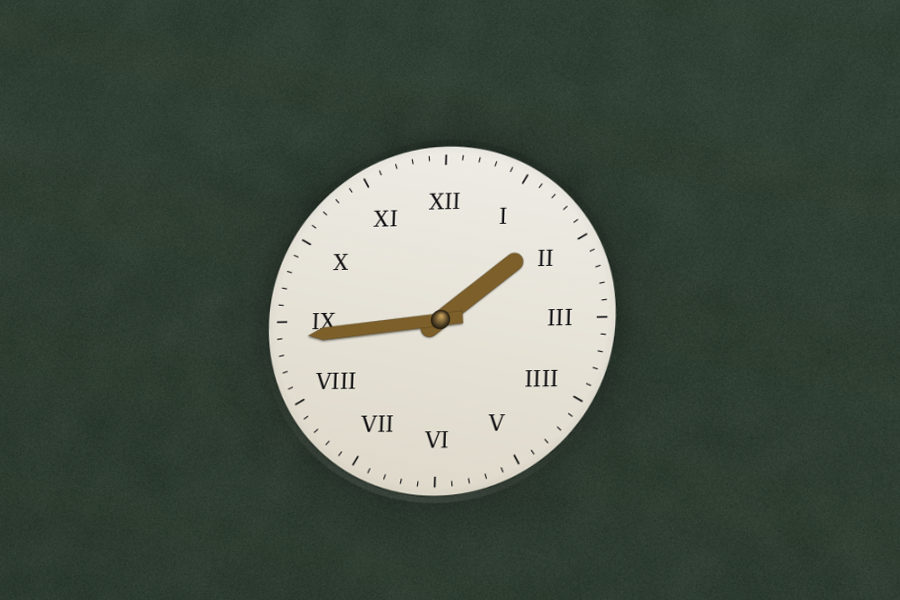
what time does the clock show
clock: 1:44
